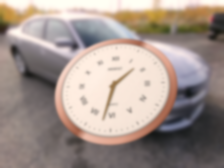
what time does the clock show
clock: 1:32
